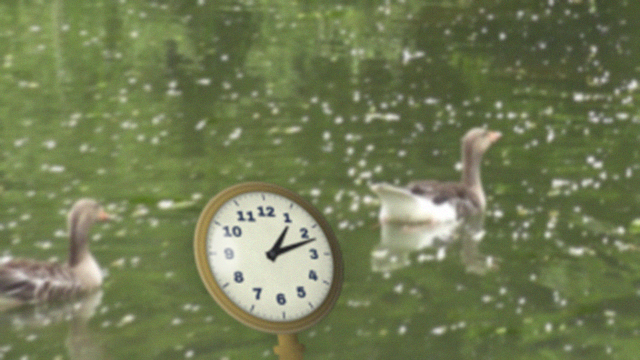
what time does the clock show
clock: 1:12
